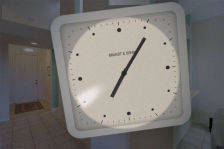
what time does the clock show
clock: 7:06
